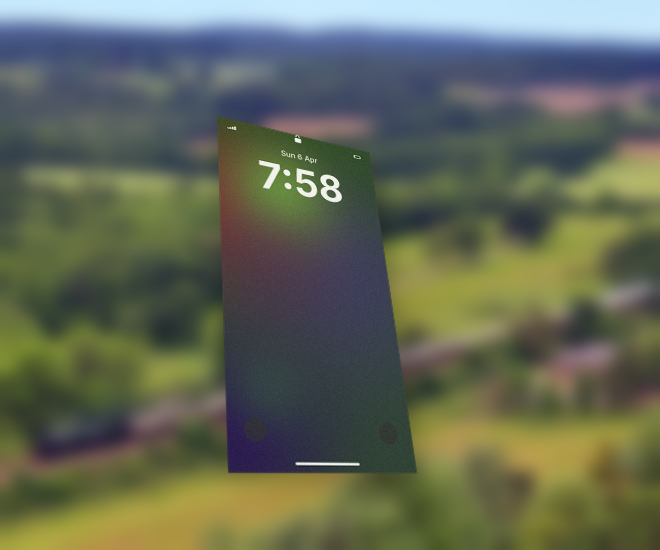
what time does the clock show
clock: 7:58
